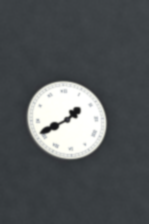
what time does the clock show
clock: 1:41
